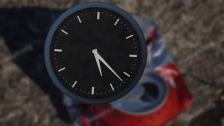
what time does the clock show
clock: 5:22
